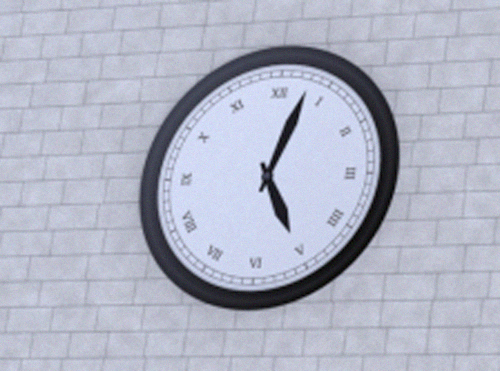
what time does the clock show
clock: 5:03
